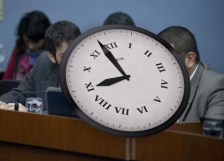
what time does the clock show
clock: 8:58
